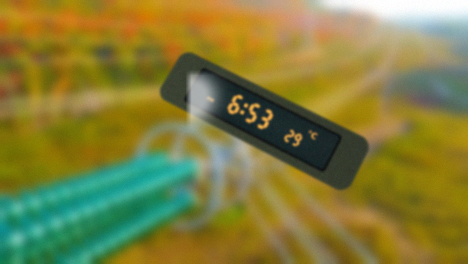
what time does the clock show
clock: 6:53
